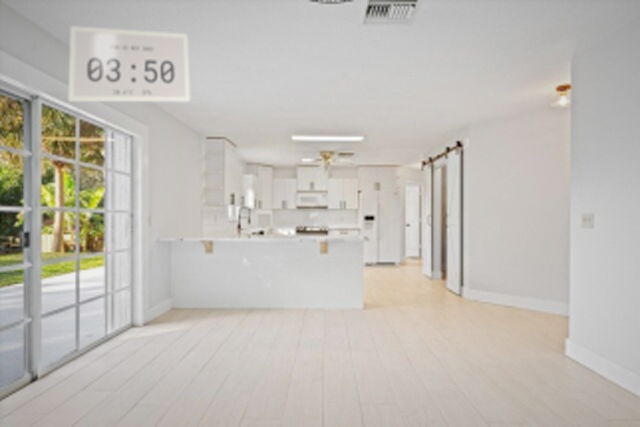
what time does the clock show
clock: 3:50
